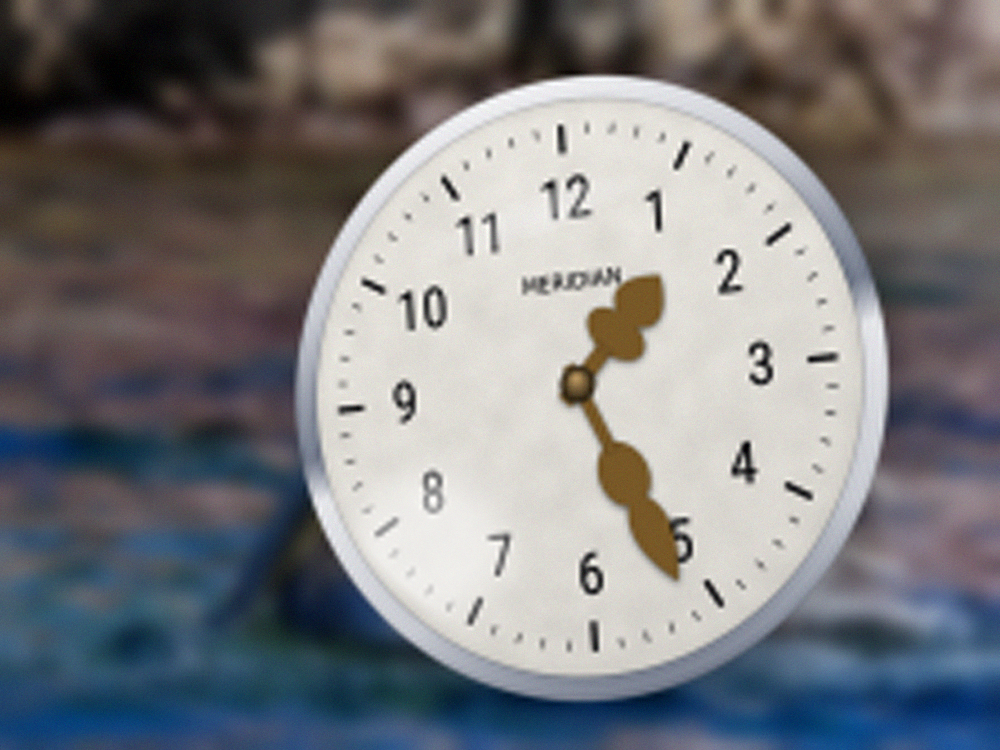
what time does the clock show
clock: 1:26
